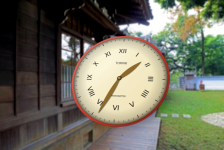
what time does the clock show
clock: 1:34
